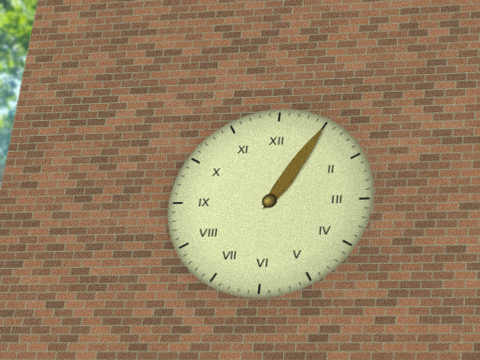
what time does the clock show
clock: 1:05
